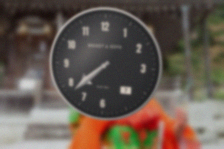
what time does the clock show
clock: 7:38
